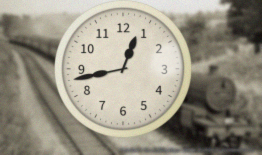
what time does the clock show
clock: 12:43
